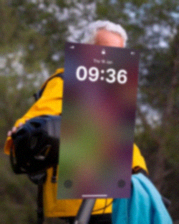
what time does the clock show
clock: 9:36
